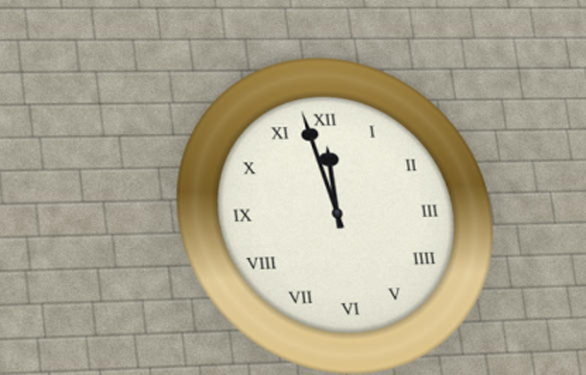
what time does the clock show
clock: 11:58
